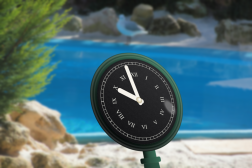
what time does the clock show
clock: 9:58
